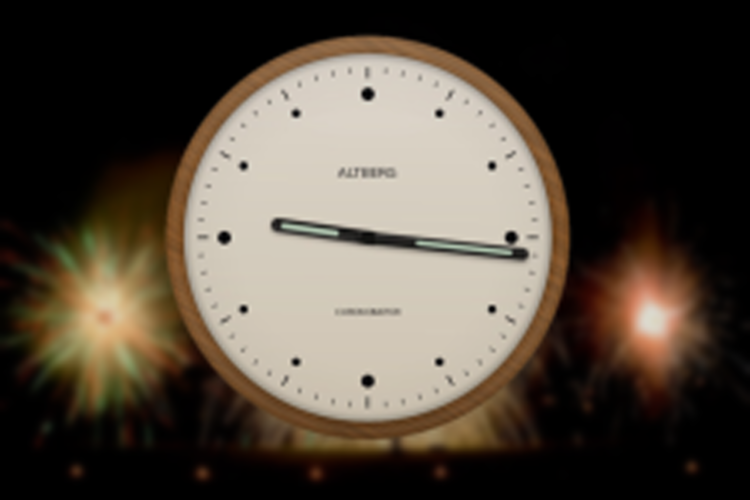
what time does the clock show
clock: 9:16
